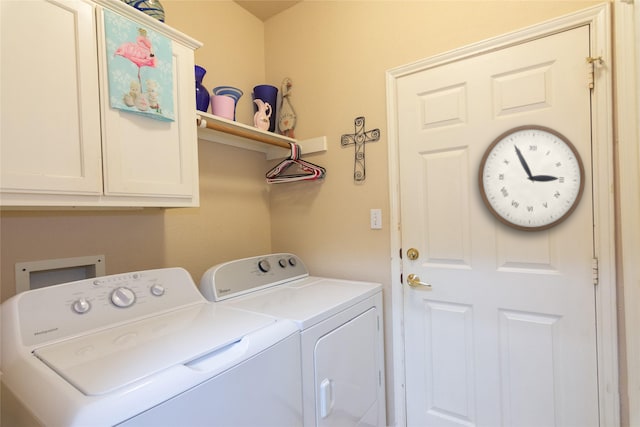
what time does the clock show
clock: 2:55
